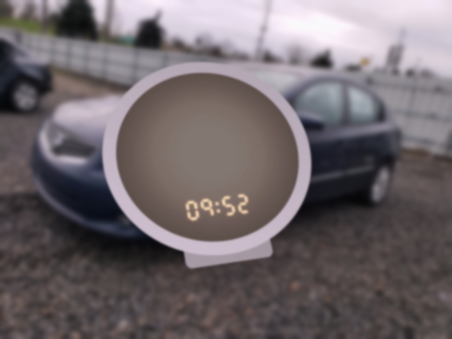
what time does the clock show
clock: 9:52
